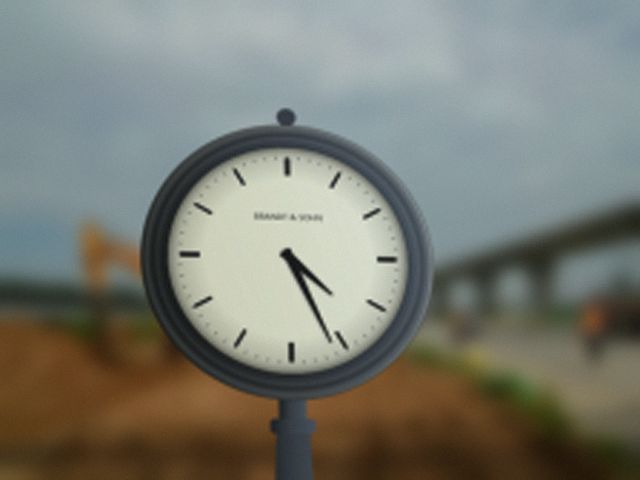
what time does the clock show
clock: 4:26
